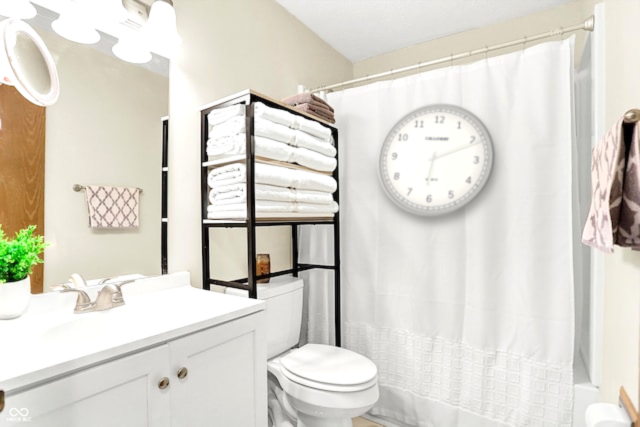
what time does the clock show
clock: 6:11
